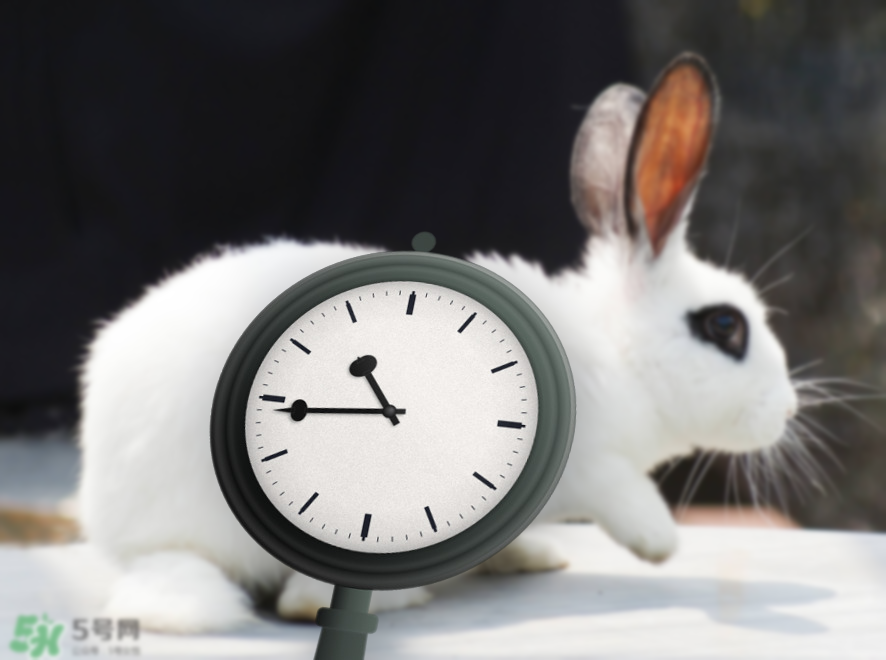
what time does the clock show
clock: 10:44
